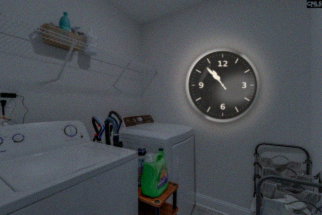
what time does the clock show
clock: 10:53
